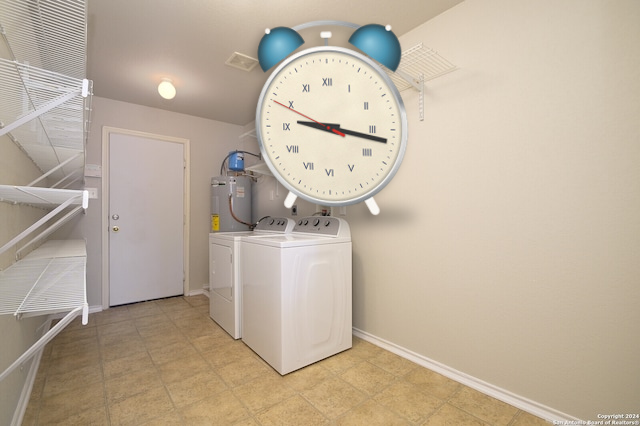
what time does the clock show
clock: 9:16:49
